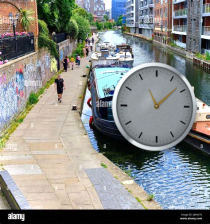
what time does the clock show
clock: 11:08
